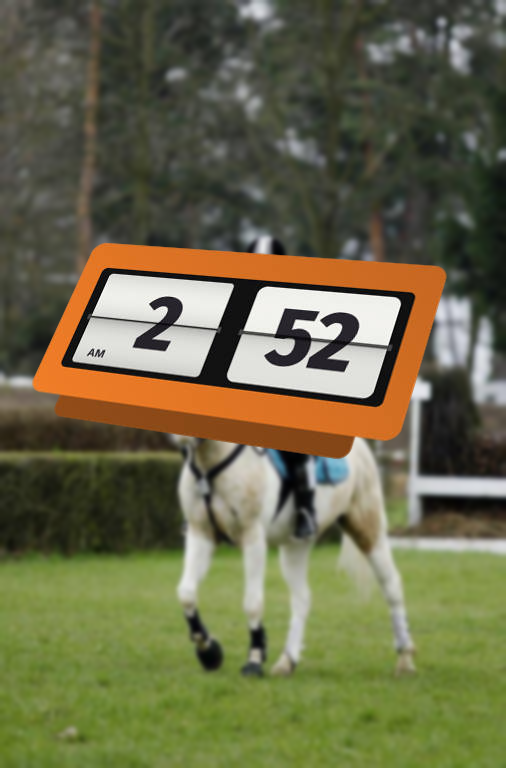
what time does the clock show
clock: 2:52
